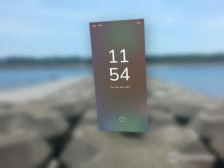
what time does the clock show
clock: 11:54
